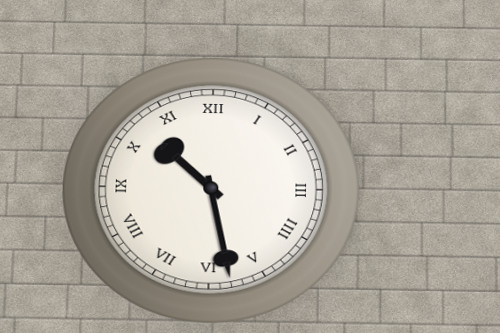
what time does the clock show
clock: 10:28
